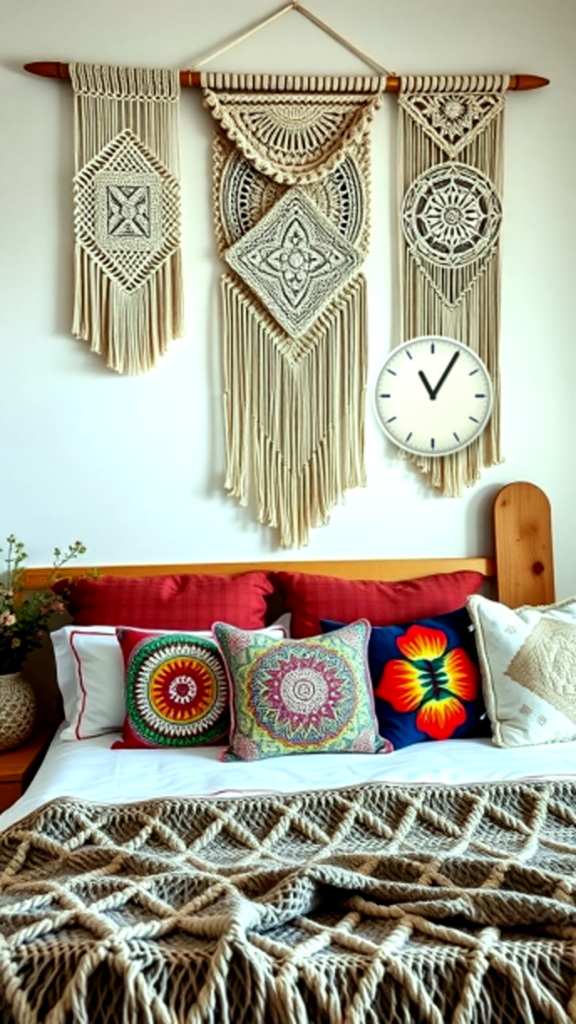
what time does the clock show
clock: 11:05
